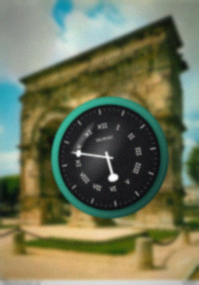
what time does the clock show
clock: 5:48
